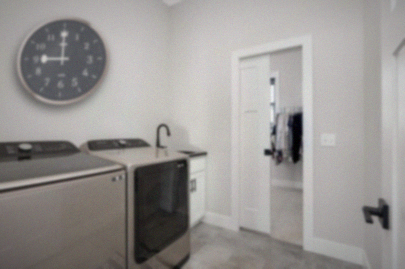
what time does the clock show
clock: 9:00
